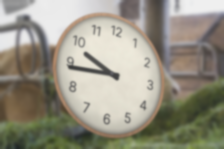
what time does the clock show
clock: 9:44
